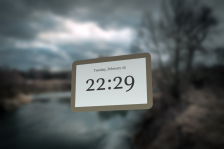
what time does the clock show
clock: 22:29
